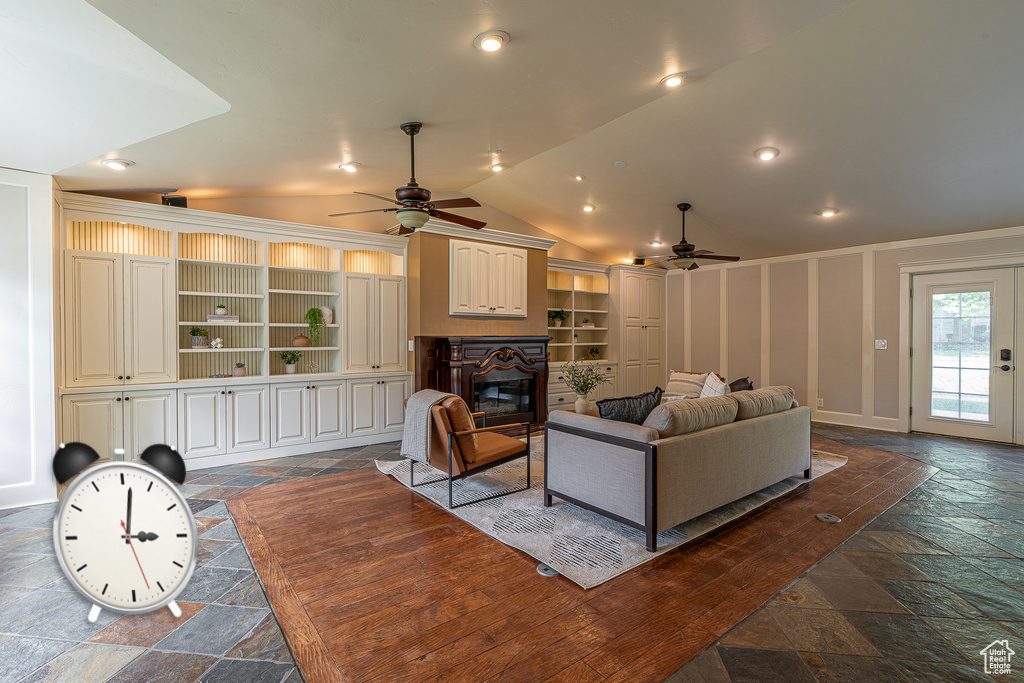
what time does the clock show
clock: 3:01:27
